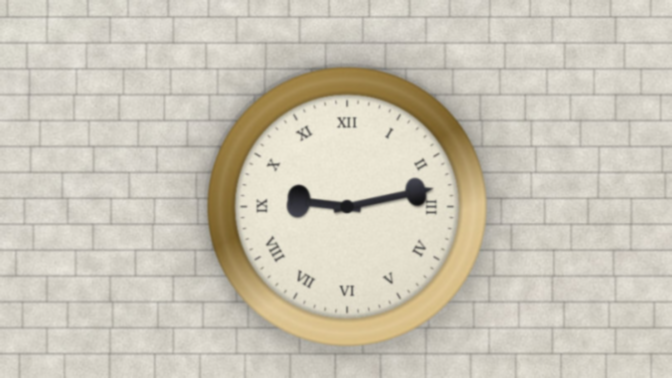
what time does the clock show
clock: 9:13
